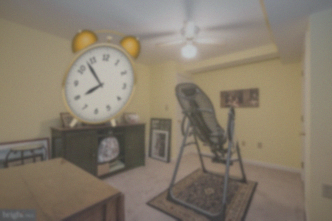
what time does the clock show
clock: 7:53
